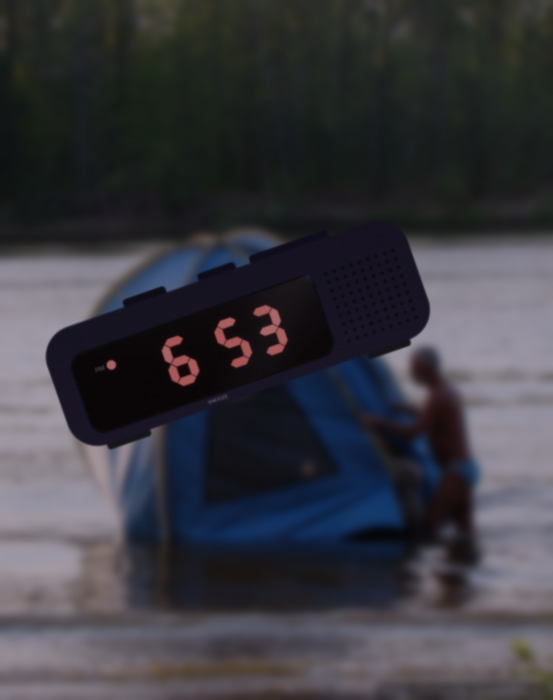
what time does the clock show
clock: 6:53
